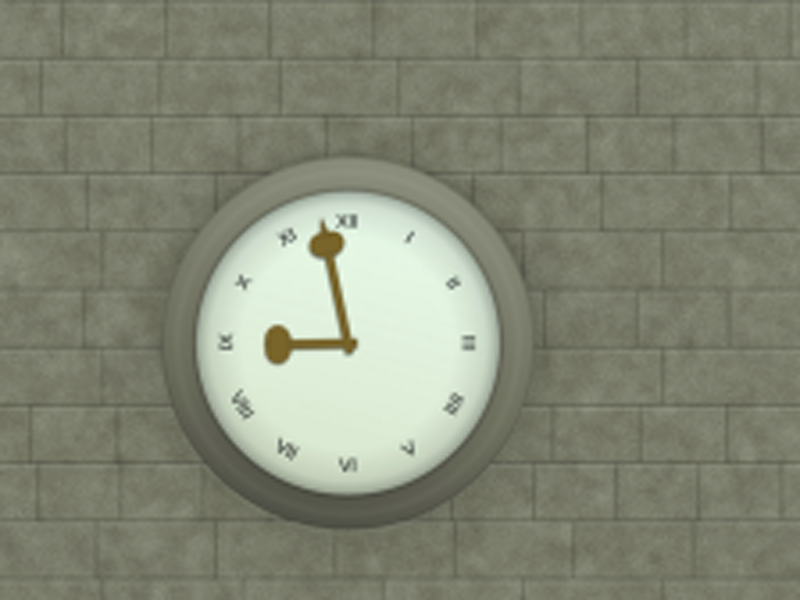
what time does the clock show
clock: 8:58
